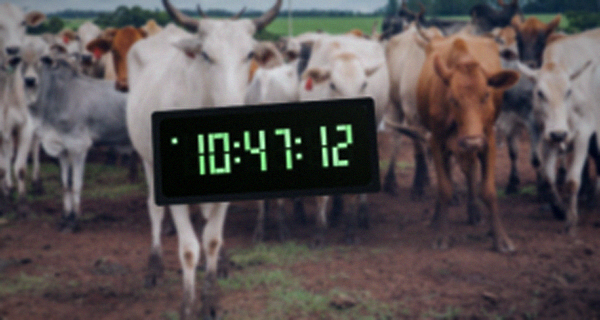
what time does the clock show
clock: 10:47:12
